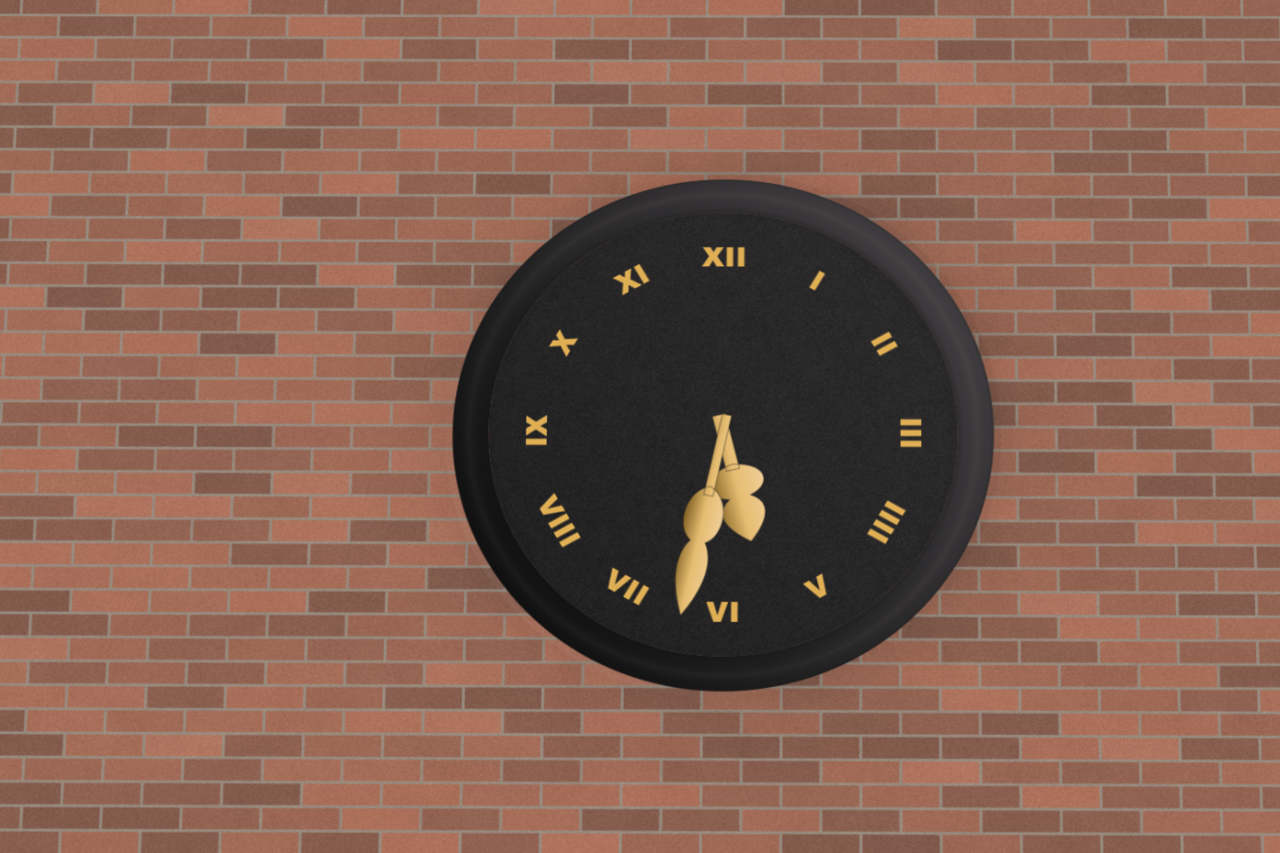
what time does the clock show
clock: 5:32
